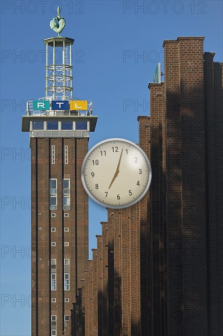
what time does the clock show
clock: 7:03
